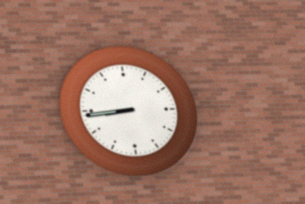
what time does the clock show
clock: 8:44
